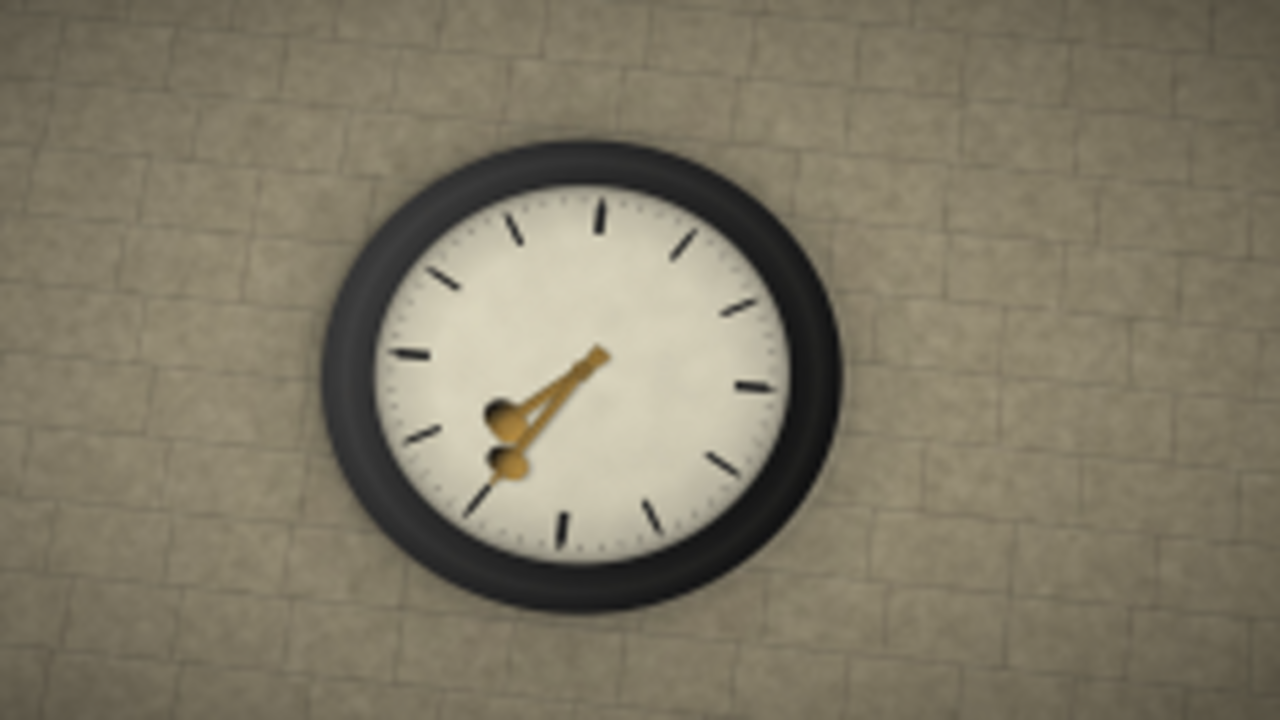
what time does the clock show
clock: 7:35
